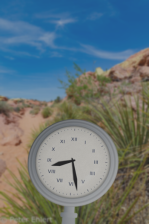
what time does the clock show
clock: 8:28
